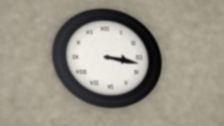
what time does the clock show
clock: 3:17
